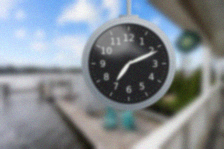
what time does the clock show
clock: 7:11
